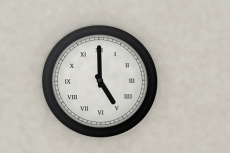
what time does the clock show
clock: 5:00
